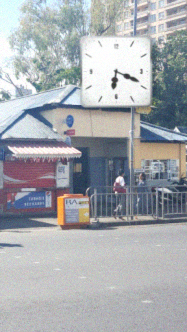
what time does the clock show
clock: 6:19
